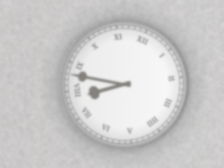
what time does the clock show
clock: 7:43
